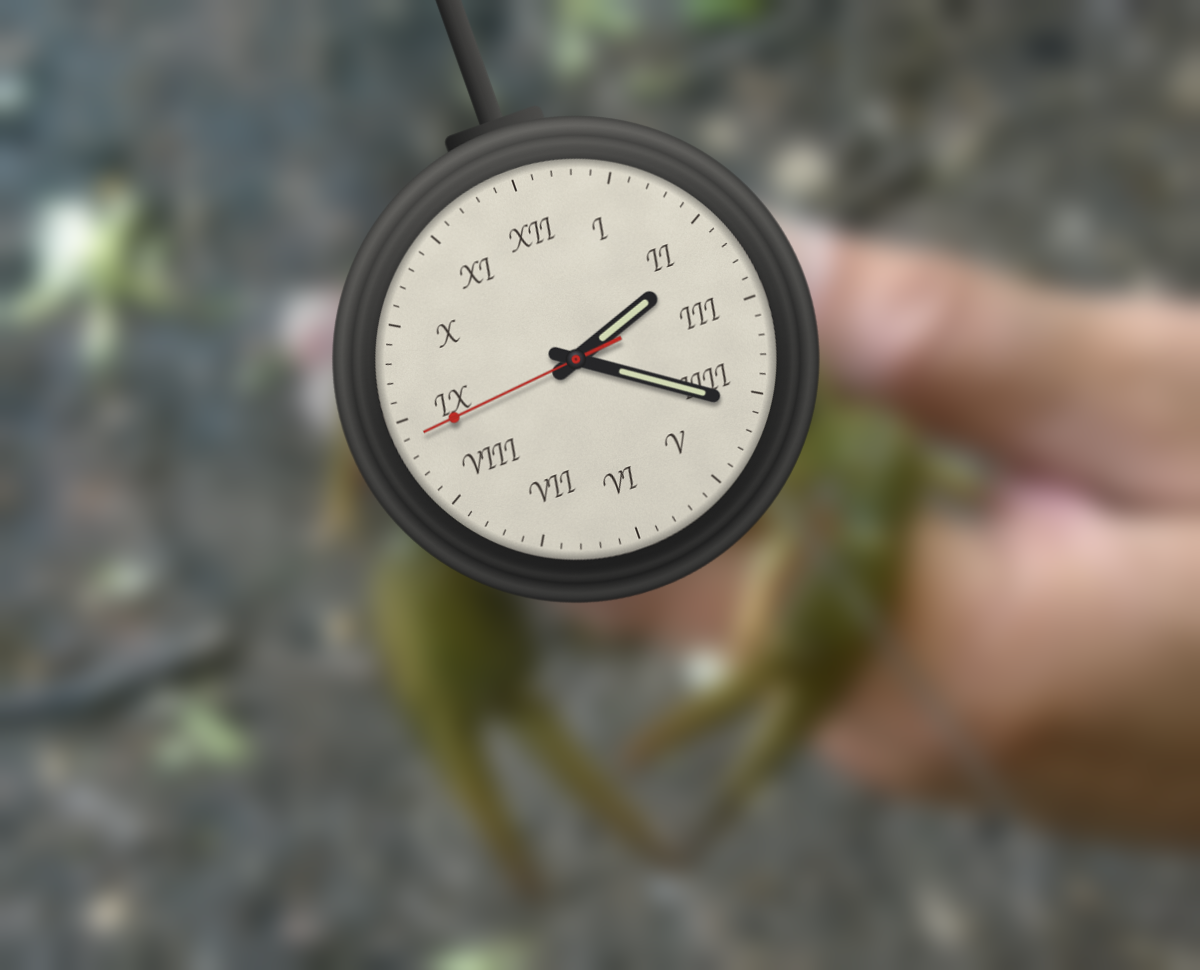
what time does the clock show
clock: 2:20:44
